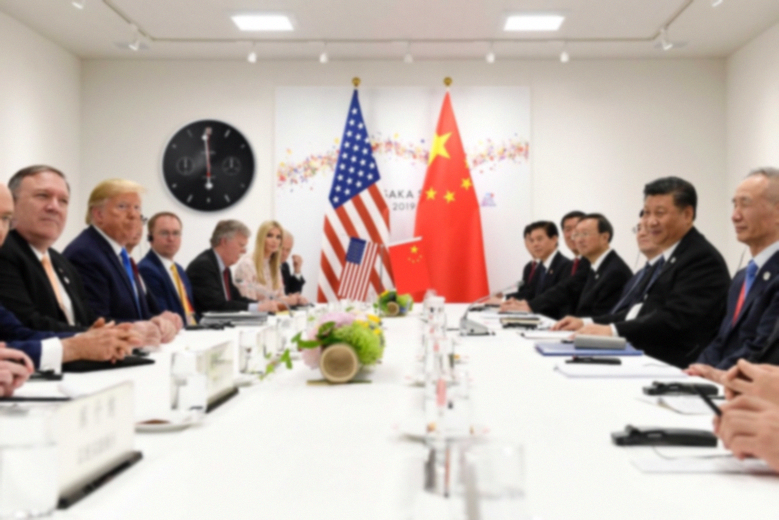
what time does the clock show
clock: 5:59
